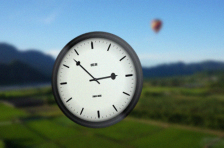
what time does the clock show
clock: 2:53
